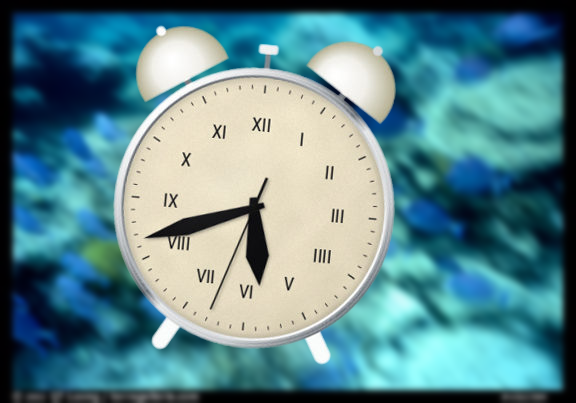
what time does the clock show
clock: 5:41:33
